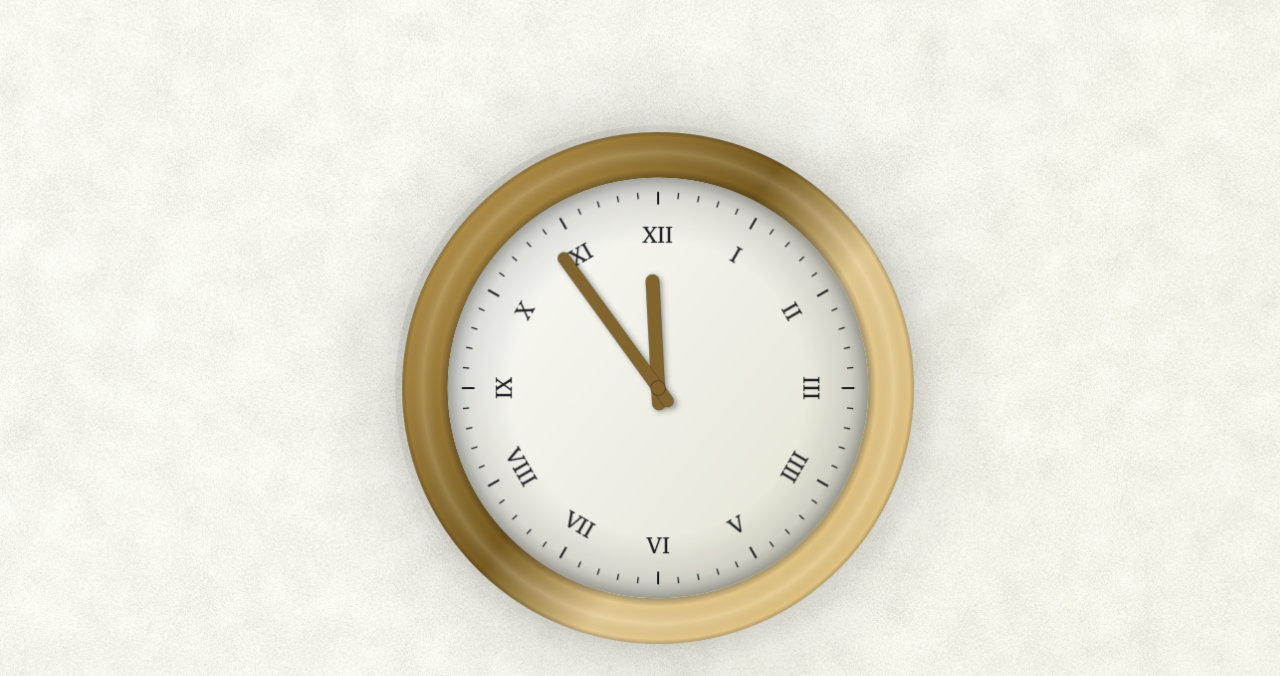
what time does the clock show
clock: 11:54
